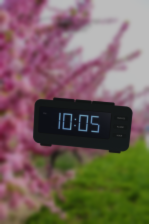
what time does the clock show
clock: 10:05
